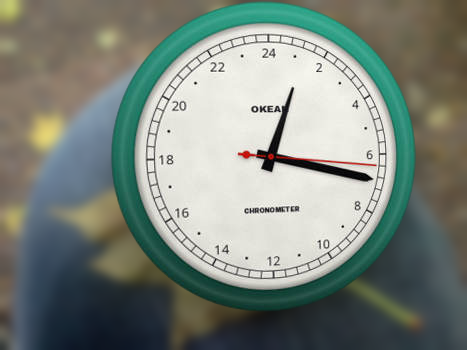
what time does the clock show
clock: 1:17:16
